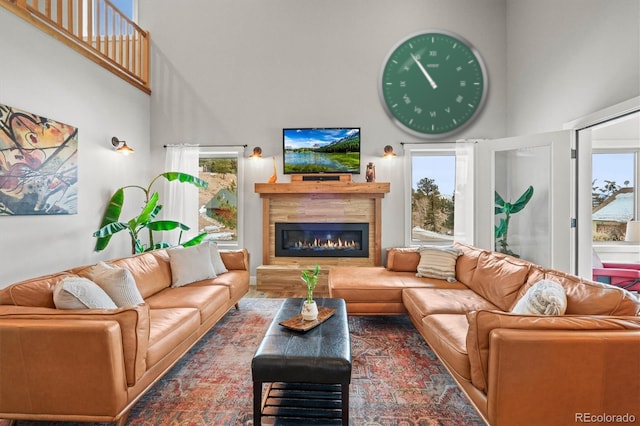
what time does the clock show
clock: 10:54
